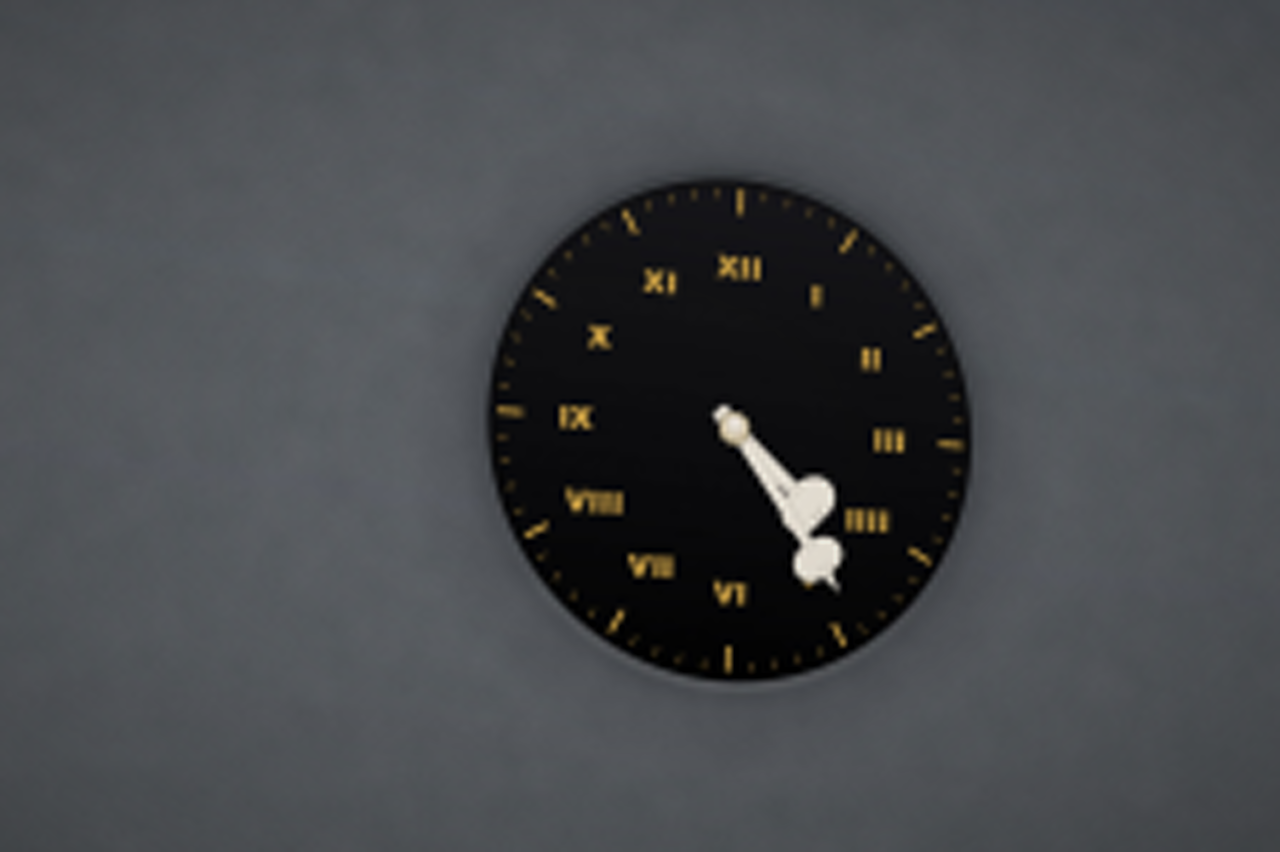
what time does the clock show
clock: 4:24
